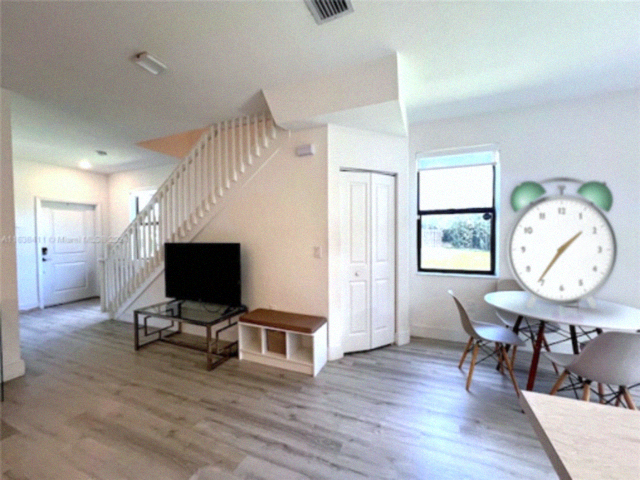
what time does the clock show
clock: 1:36
